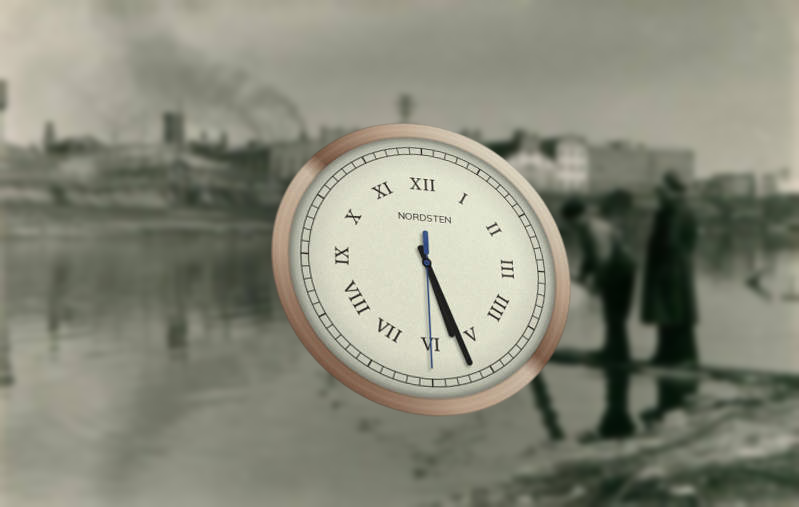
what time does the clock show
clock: 5:26:30
